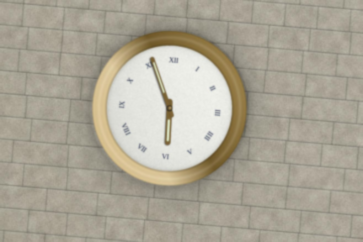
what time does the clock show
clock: 5:56
